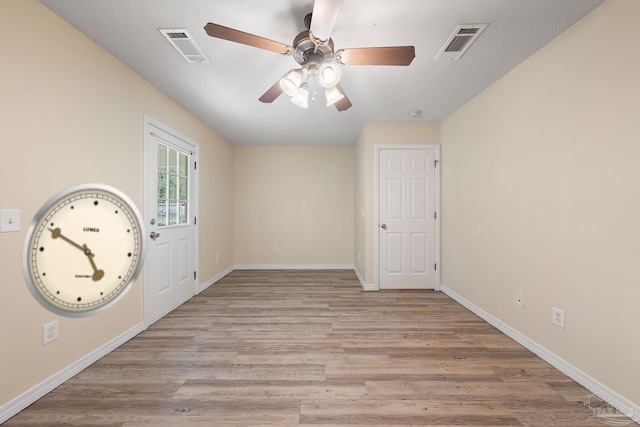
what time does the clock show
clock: 4:49
